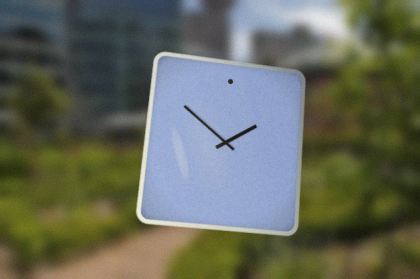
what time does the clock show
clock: 1:51
